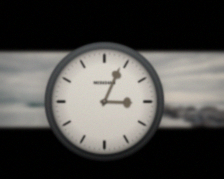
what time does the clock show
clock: 3:04
